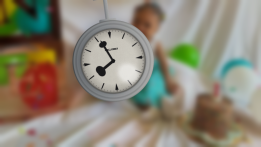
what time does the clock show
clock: 7:56
